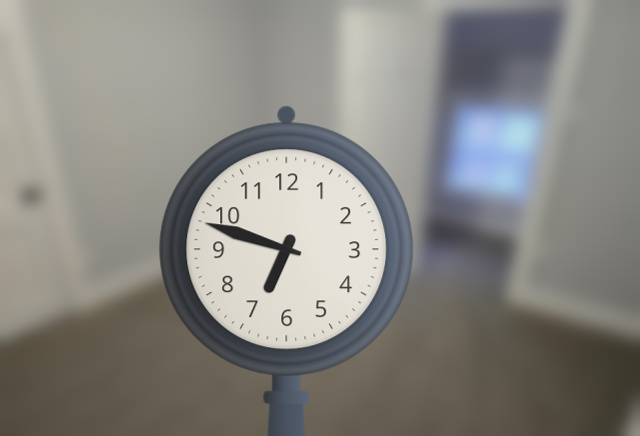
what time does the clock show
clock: 6:48
